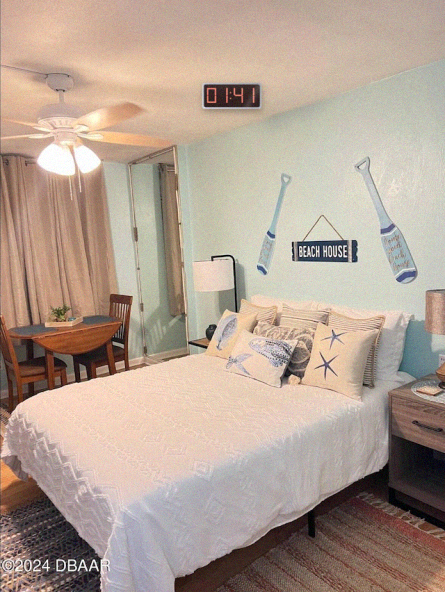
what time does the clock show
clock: 1:41
